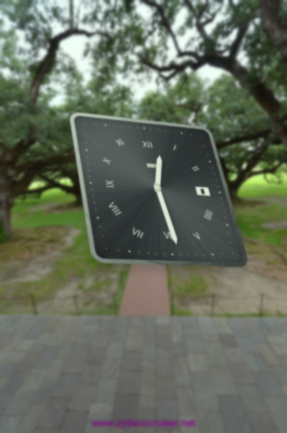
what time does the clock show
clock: 12:29
